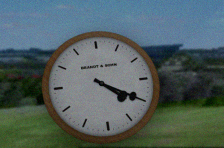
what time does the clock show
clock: 4:20
